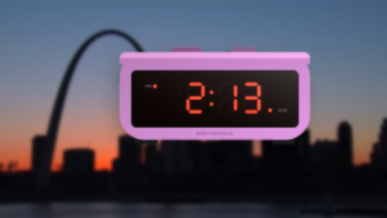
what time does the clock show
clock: 2:13
